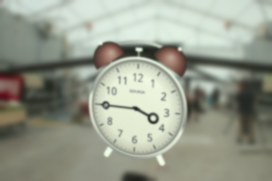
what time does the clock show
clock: 3:45
